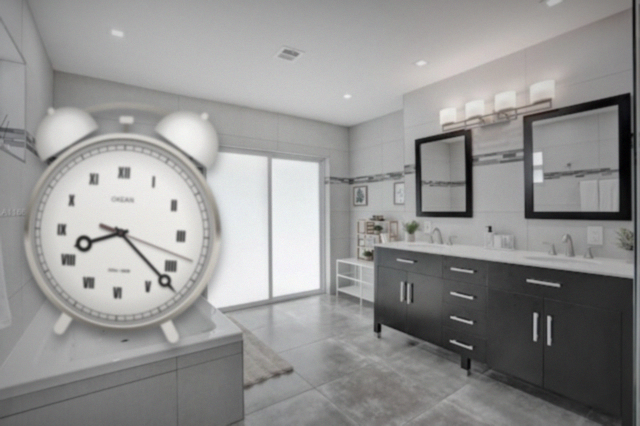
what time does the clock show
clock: 8:22:18
